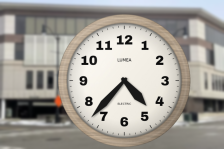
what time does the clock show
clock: 4:37
